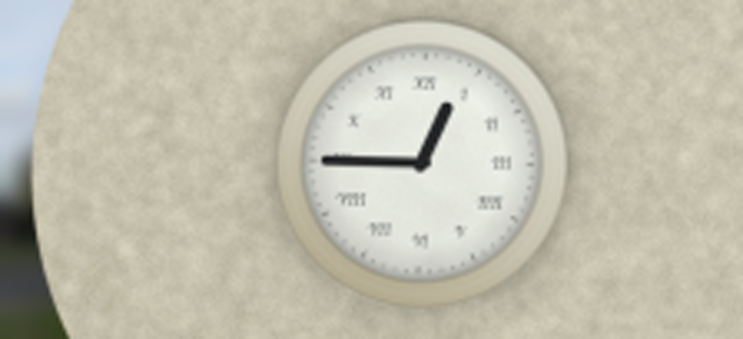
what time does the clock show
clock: 12:45
